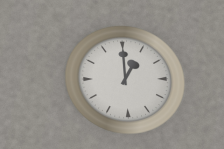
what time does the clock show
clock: 1:00
